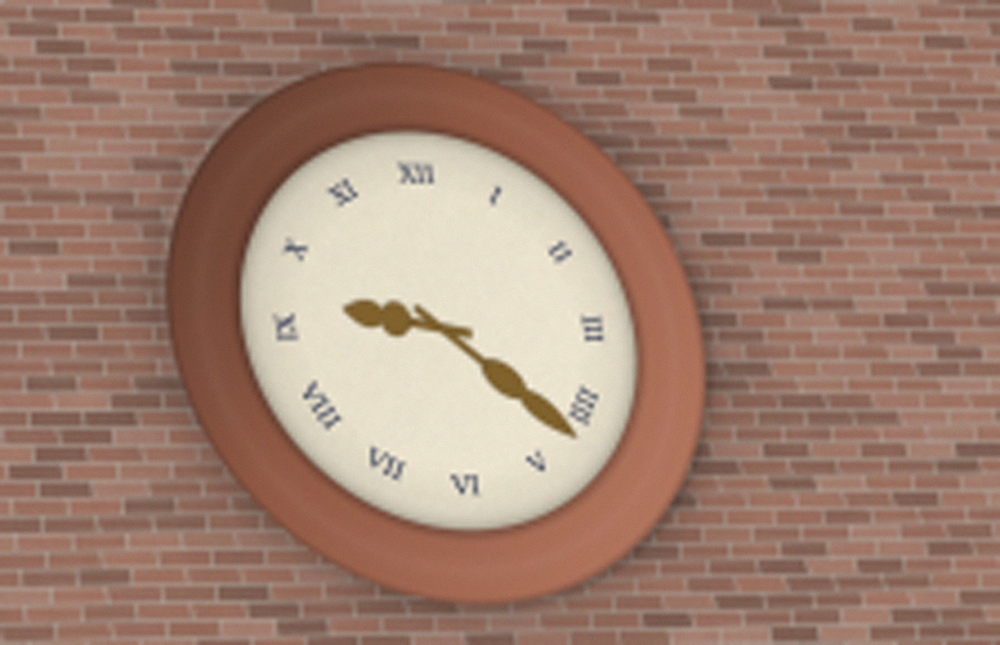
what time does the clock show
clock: 9:22
